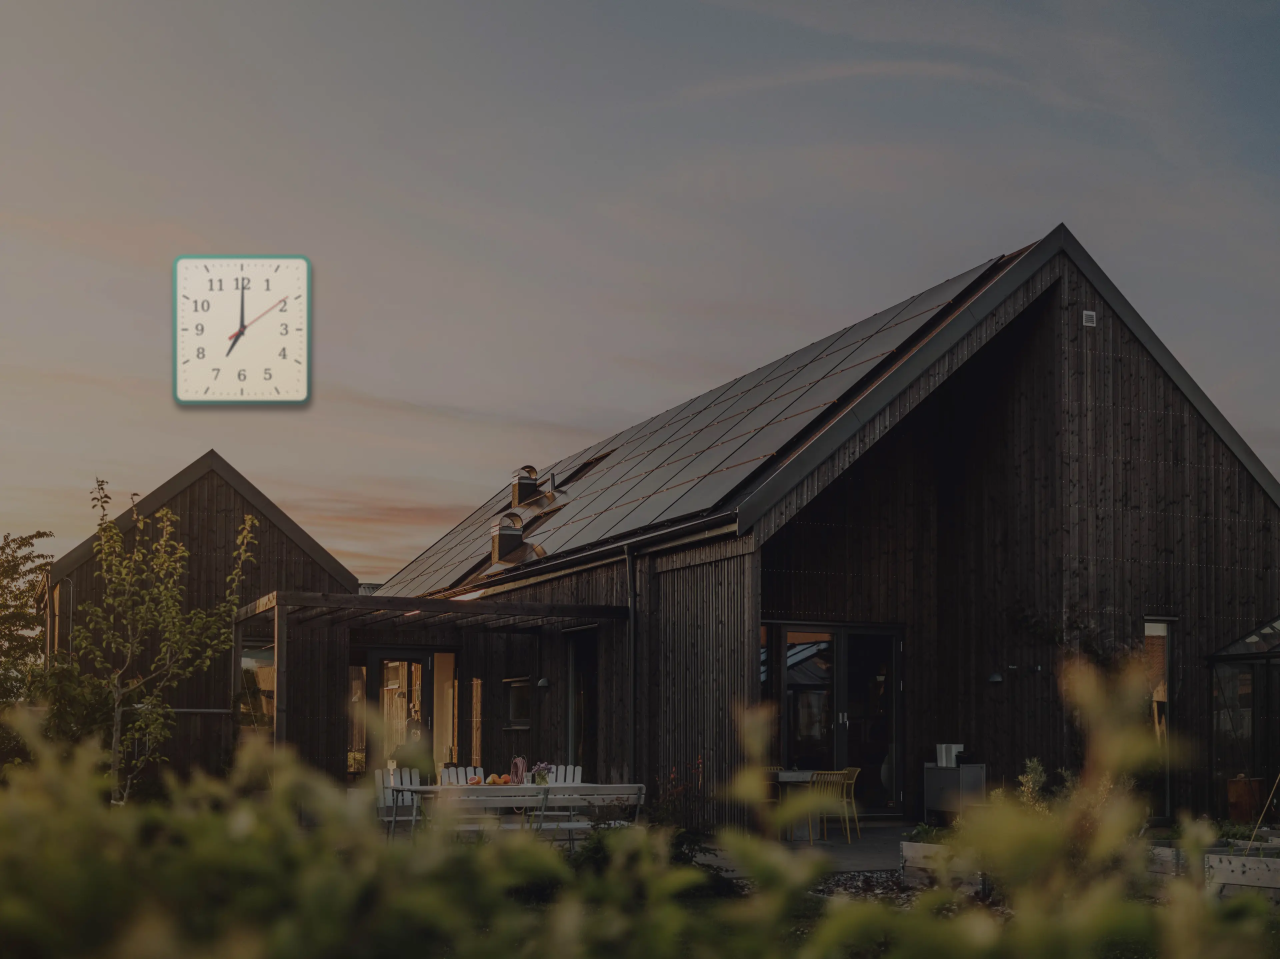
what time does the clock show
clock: 7:00:09
